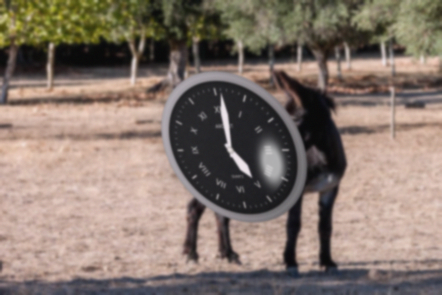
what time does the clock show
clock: 5:01
